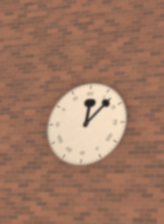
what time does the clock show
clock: 12:07
